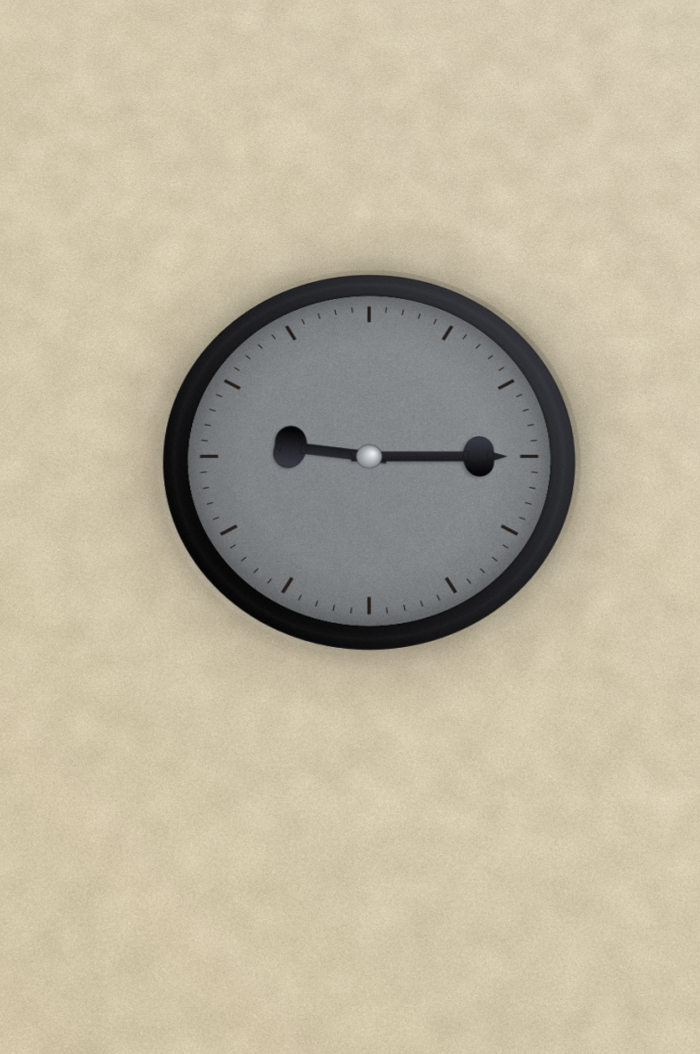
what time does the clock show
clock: 9:15
